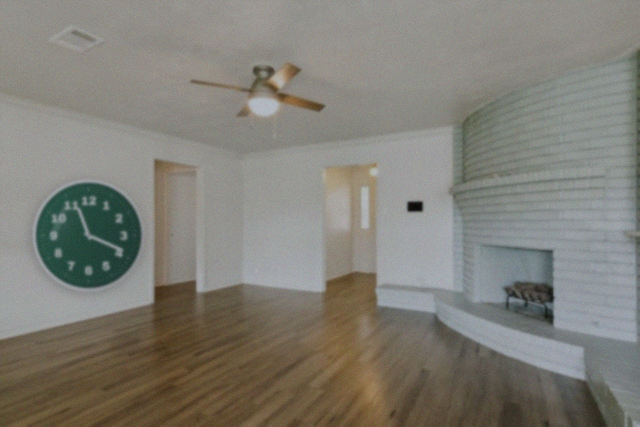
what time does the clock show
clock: 11:19
